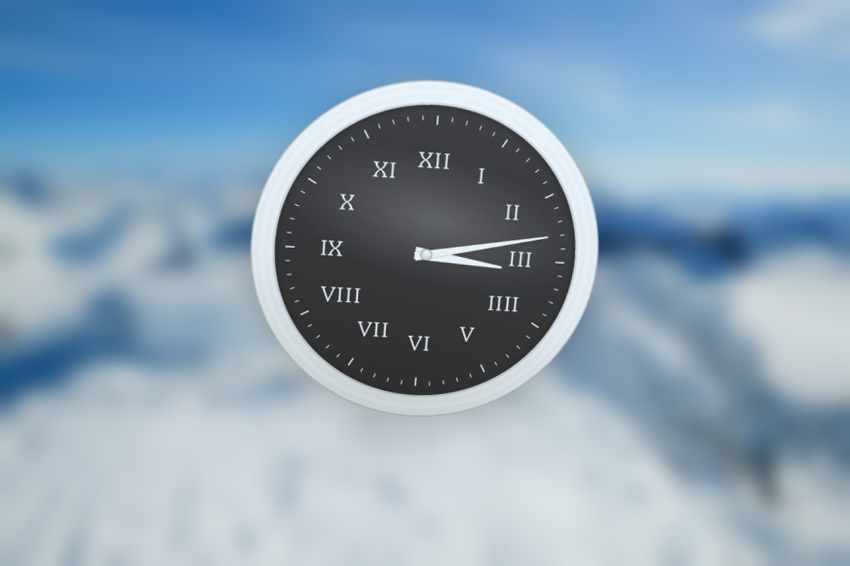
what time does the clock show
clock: 3:13
